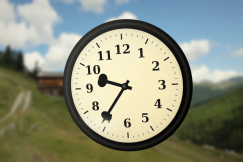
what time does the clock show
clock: 9:36
